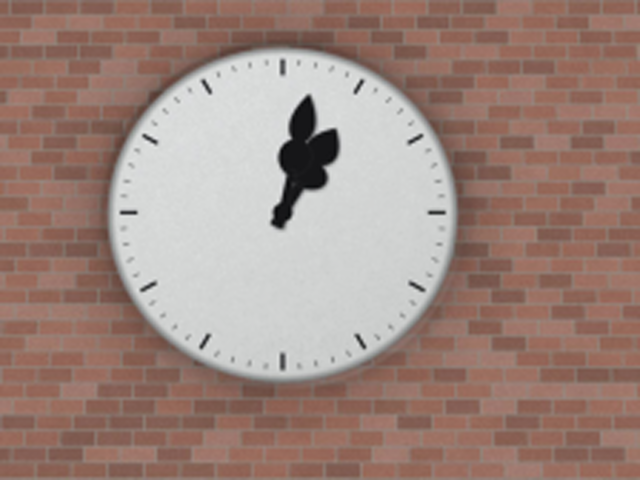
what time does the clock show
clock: 1:02
